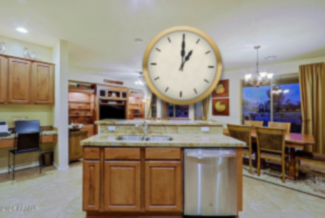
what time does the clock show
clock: 1:00
